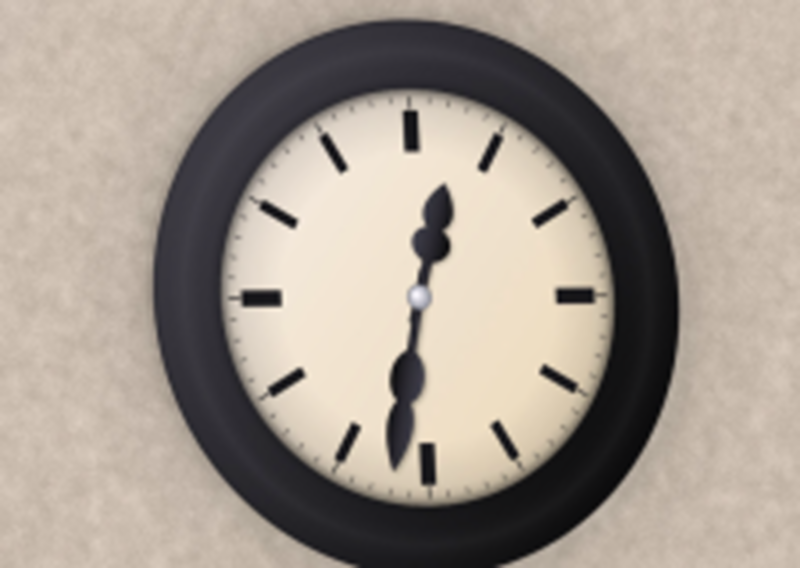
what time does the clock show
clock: 12:32
